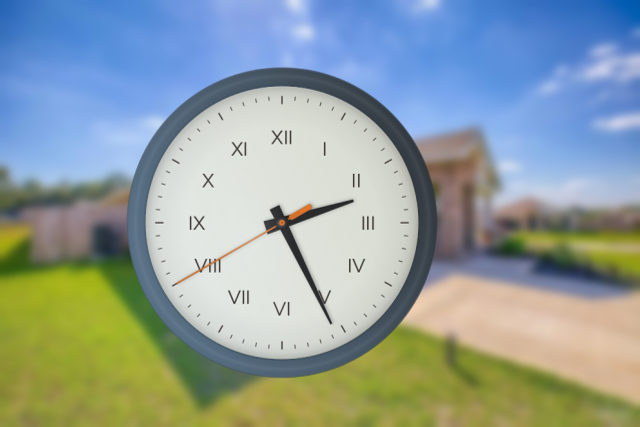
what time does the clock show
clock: 2:25:40
